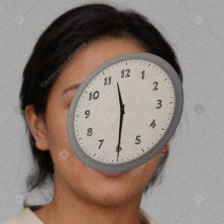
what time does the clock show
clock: 11:30
